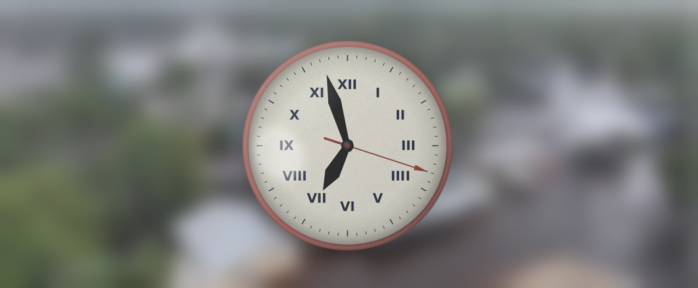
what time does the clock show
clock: 6:57:18
